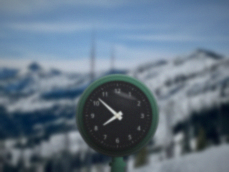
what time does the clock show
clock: 7:52
